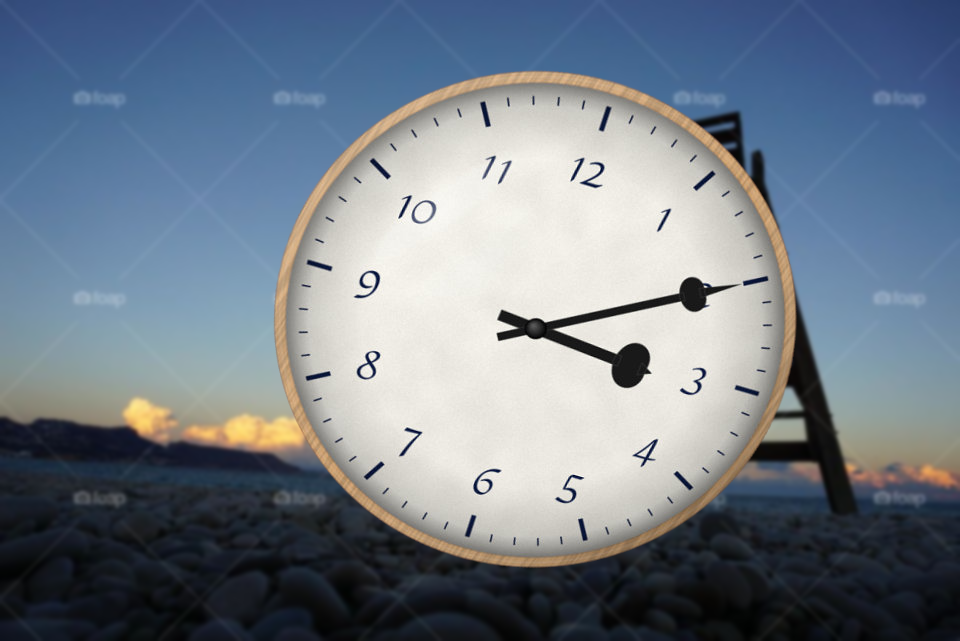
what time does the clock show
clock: 3:10
